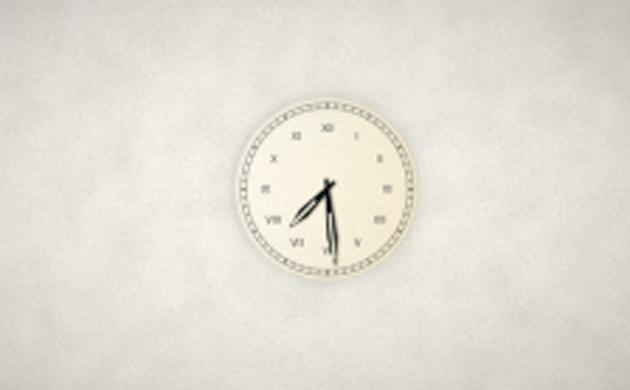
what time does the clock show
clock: 7:29
